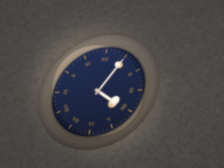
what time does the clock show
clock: 4:05
